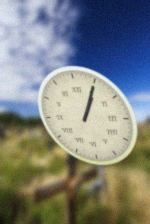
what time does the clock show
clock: 1:05
